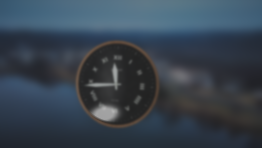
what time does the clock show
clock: 11:44
